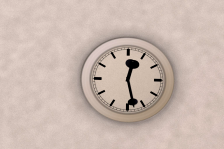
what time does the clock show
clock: 12:28
